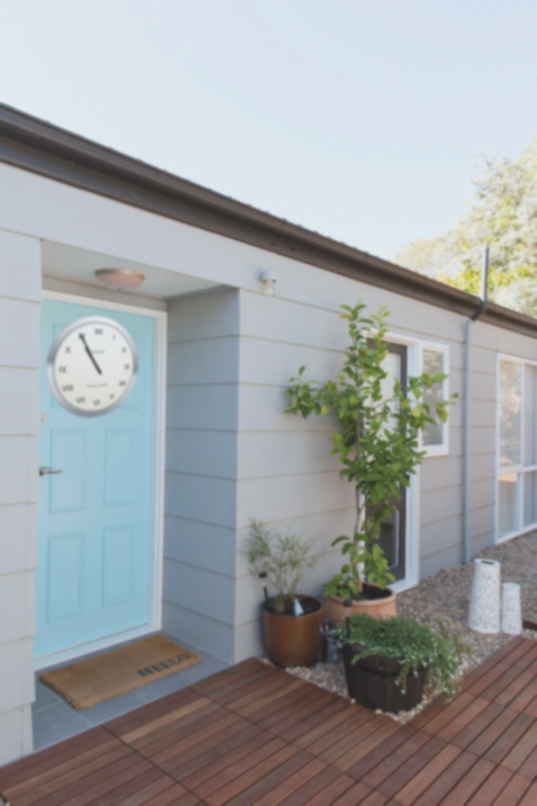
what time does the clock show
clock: 10:55
